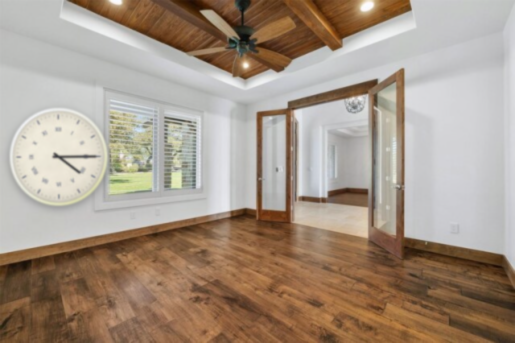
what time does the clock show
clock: 4:15
